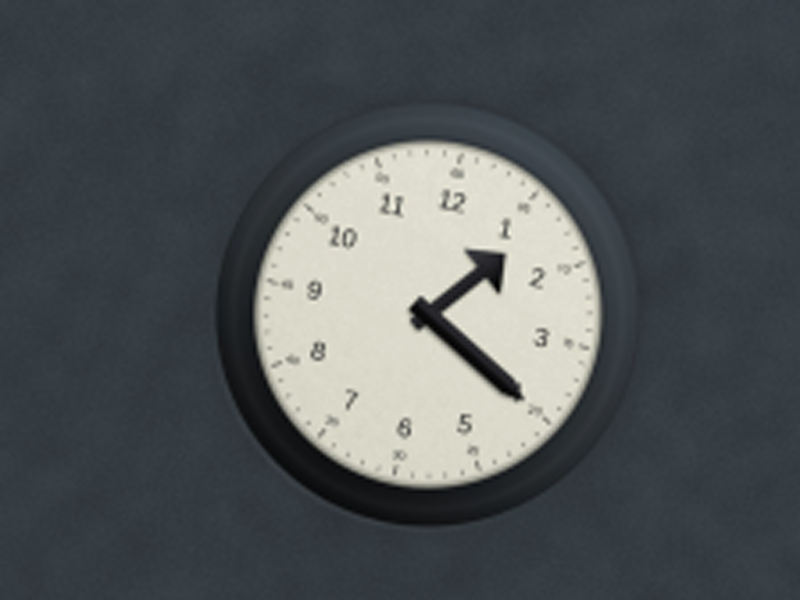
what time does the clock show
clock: 1:20
